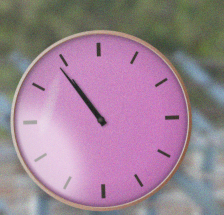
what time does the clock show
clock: 10:54
